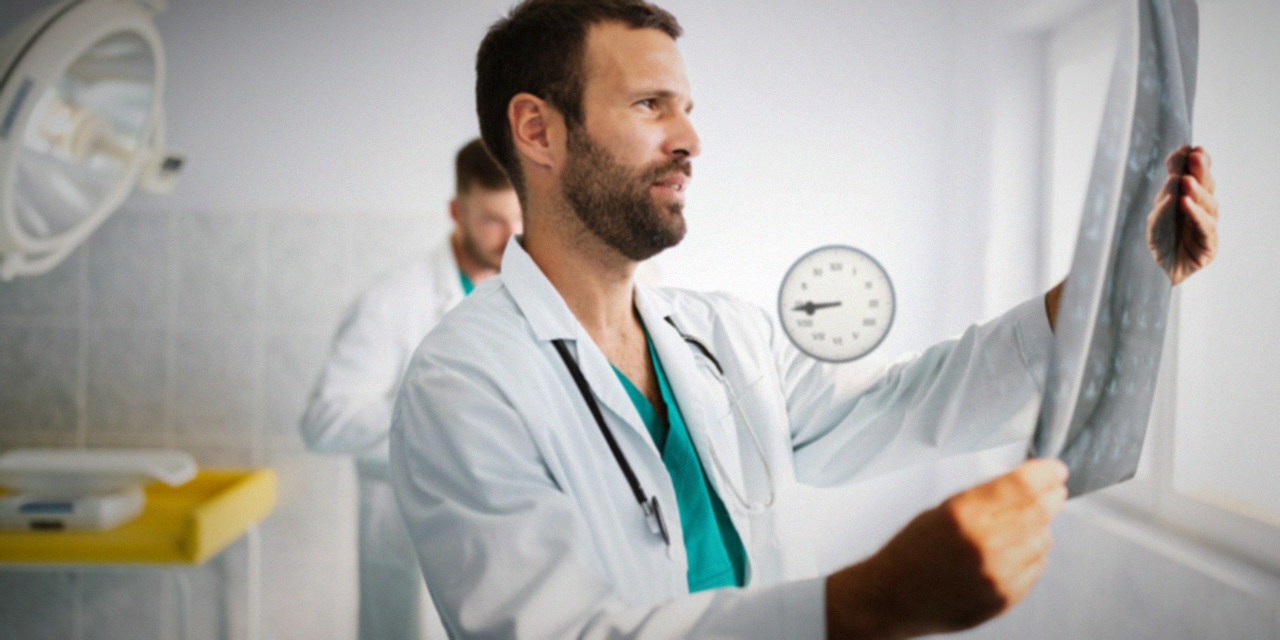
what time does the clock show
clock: 8:44
